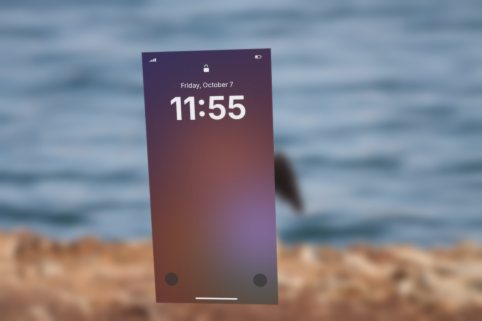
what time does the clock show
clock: 11:55
